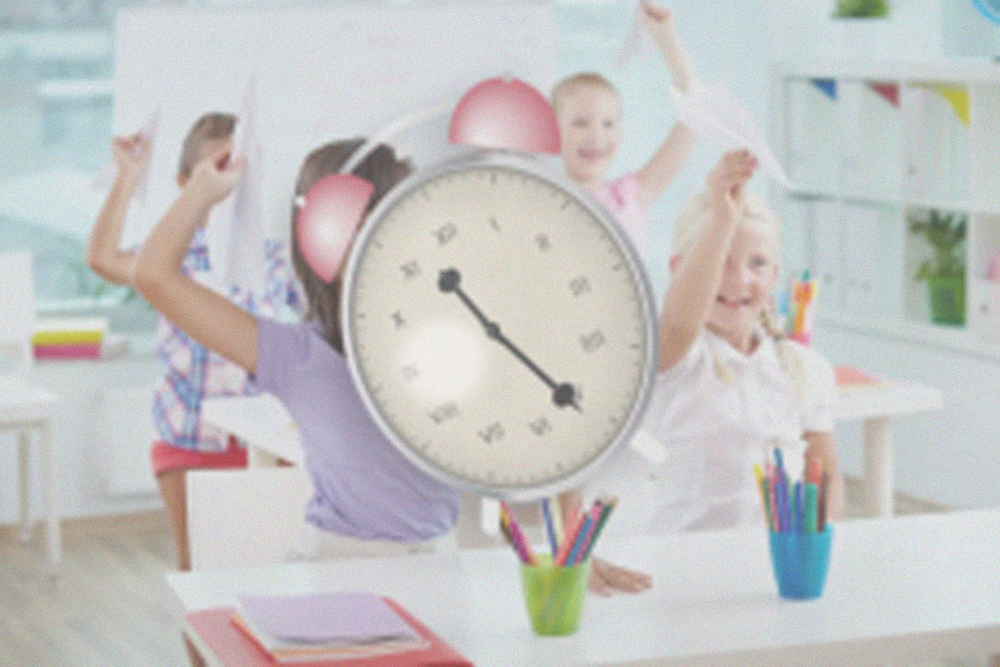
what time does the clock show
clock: 11:26
